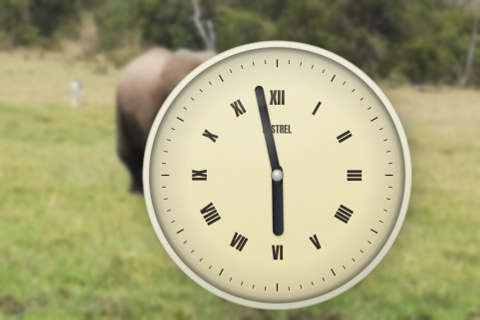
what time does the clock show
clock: 5:58
